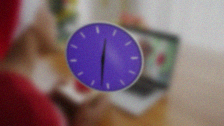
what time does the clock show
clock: 12:32
